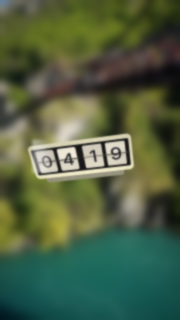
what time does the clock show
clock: 4:19
